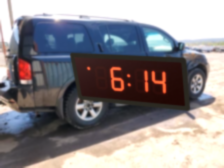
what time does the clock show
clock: 6:14
